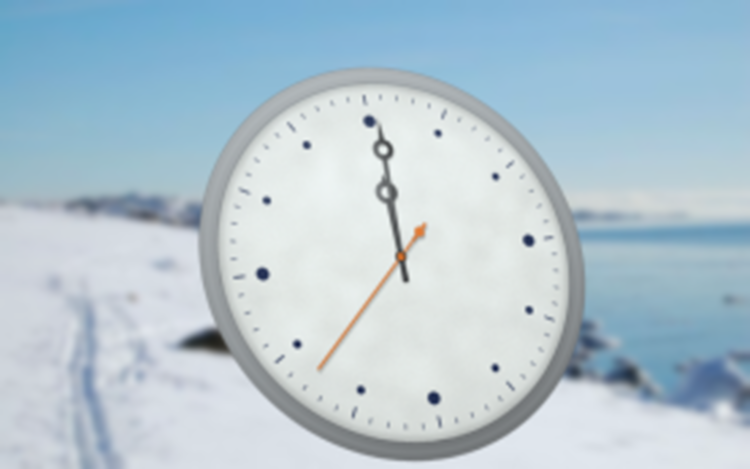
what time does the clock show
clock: 12:00:38
